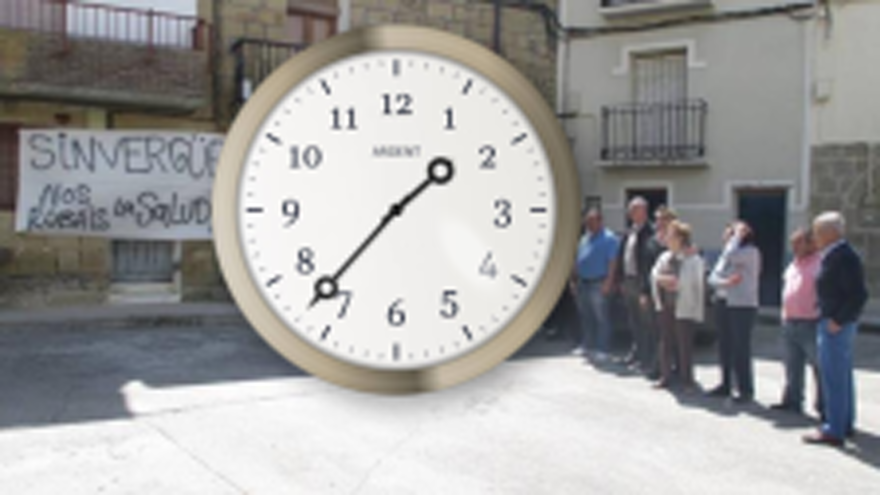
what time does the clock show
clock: 1:37
